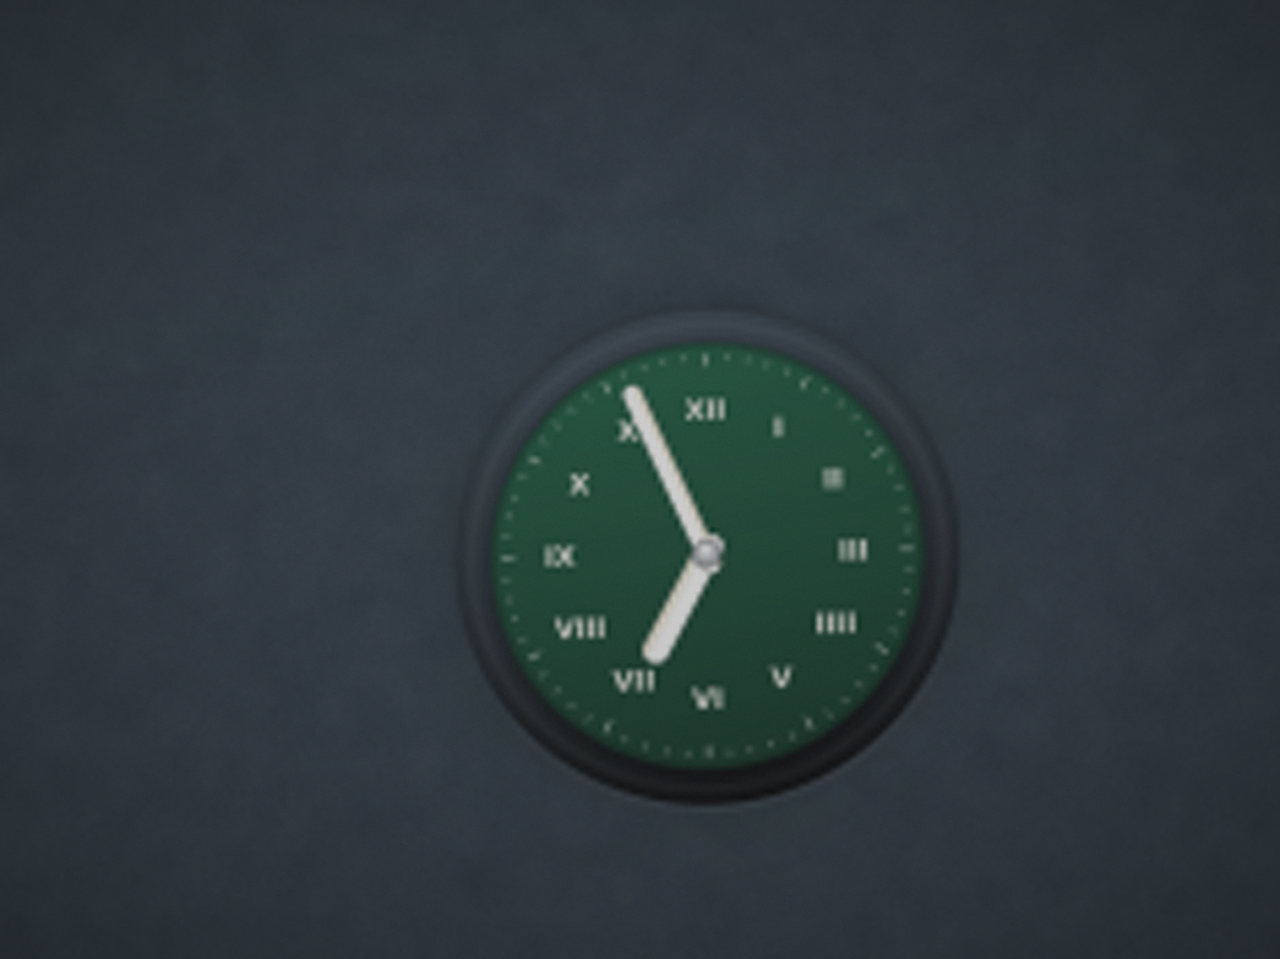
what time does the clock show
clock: 6:56
